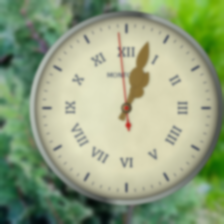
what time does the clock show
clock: 1:02:59
